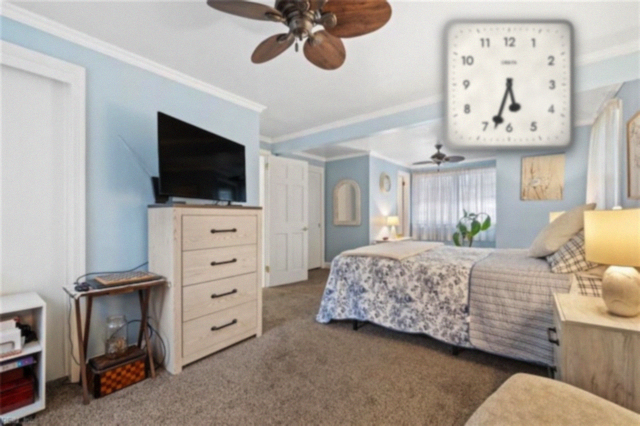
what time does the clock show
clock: 5:33
